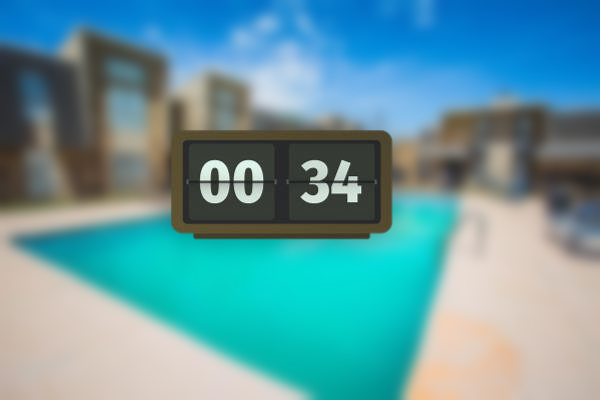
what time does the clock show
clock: 0:34
